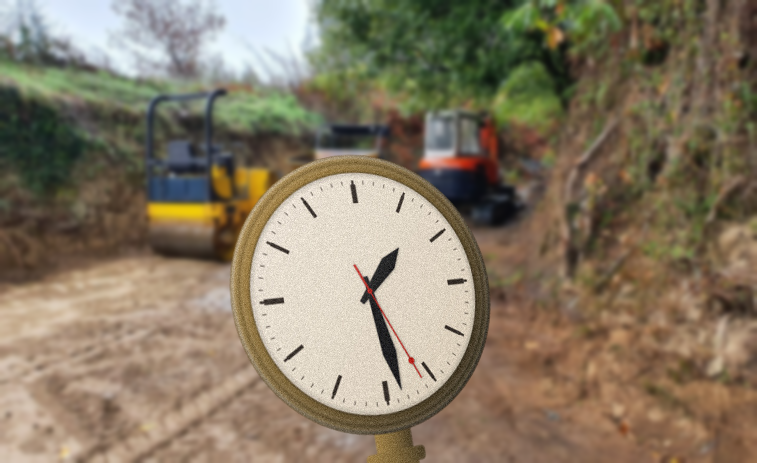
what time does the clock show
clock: 1:28:26
